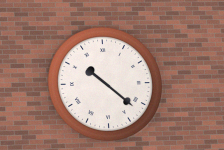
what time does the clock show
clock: 10:22
